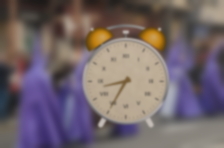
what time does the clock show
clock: 8:35
